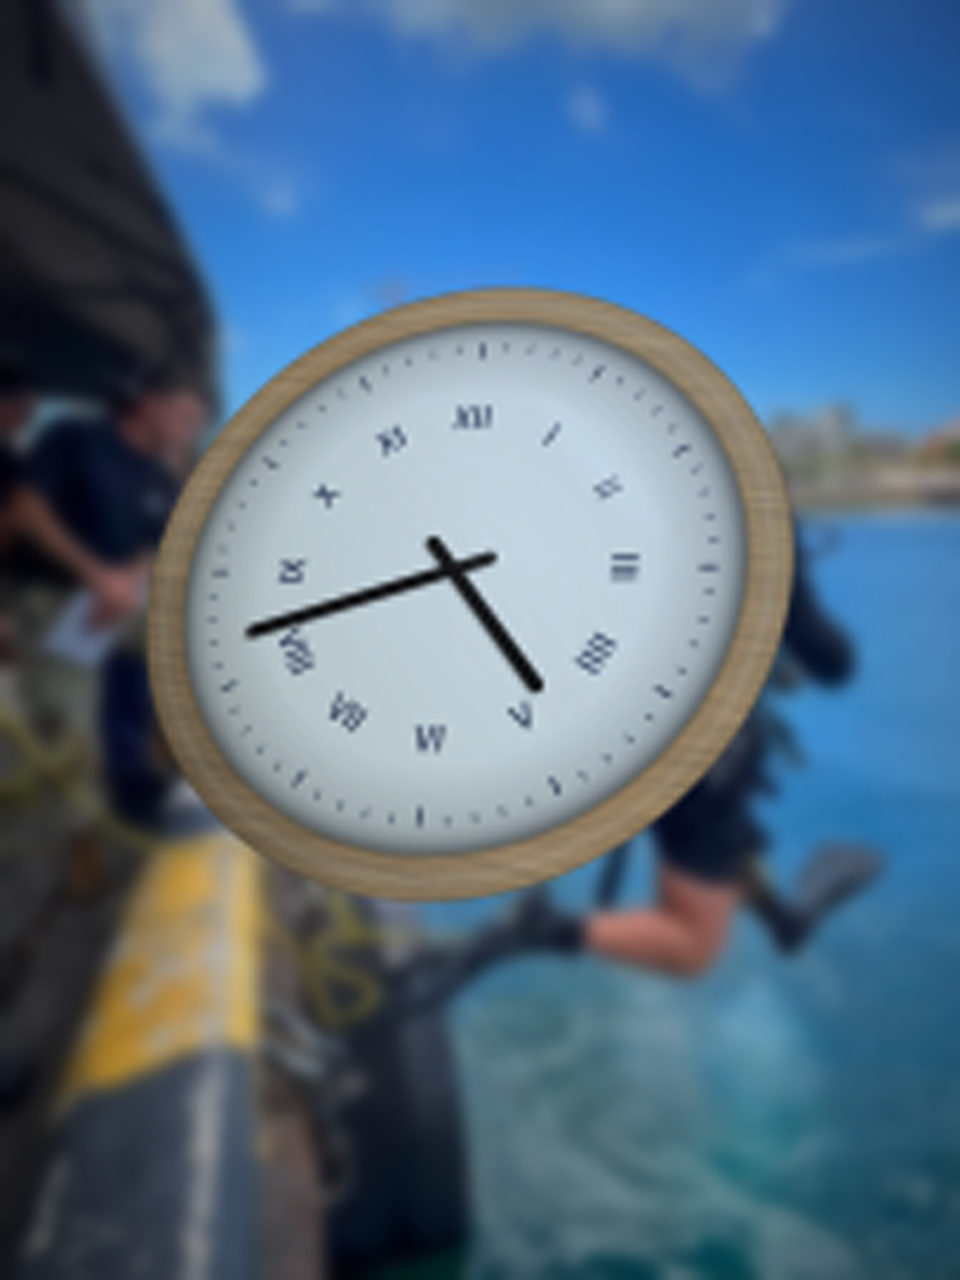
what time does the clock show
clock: 4:42
